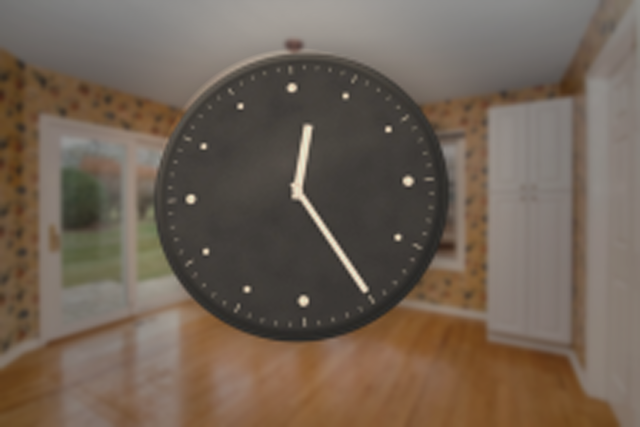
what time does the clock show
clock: 12:25
